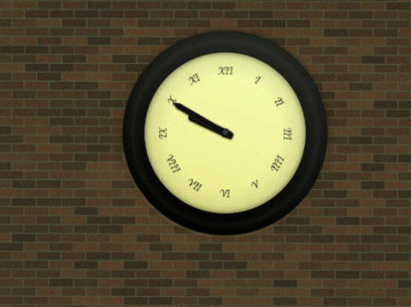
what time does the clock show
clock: 9:50
